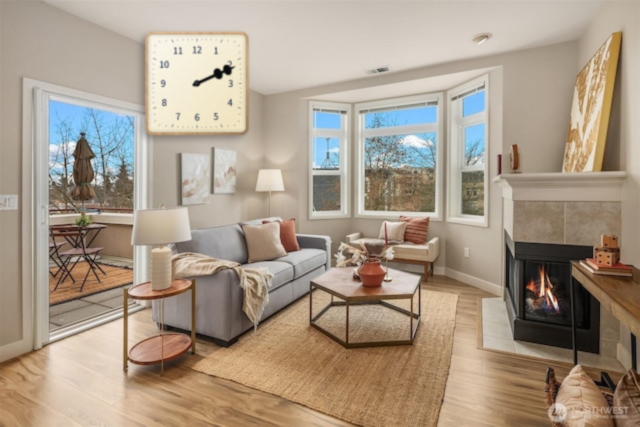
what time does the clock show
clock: 2:11
